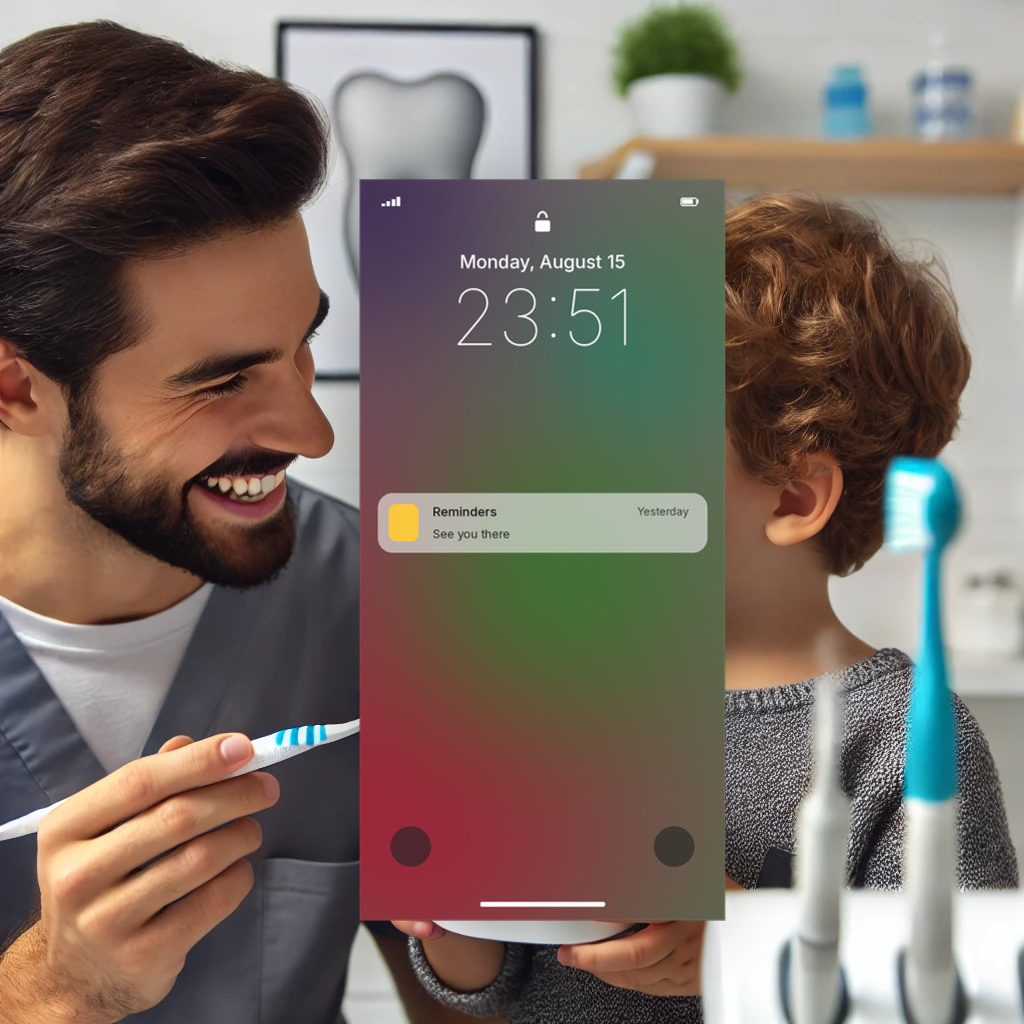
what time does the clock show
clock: 23:51
